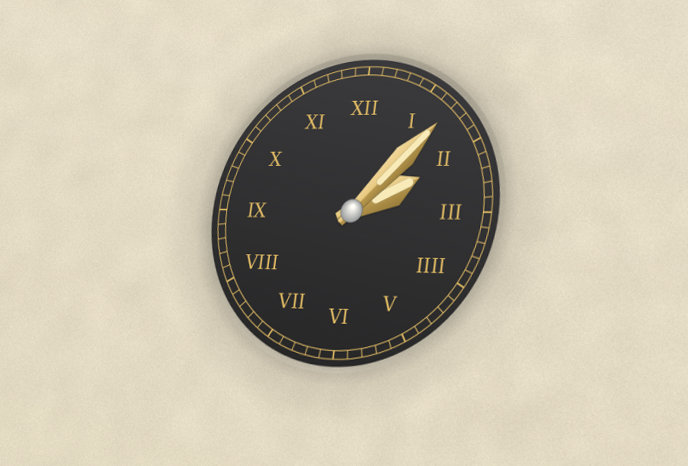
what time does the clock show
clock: 2:07
